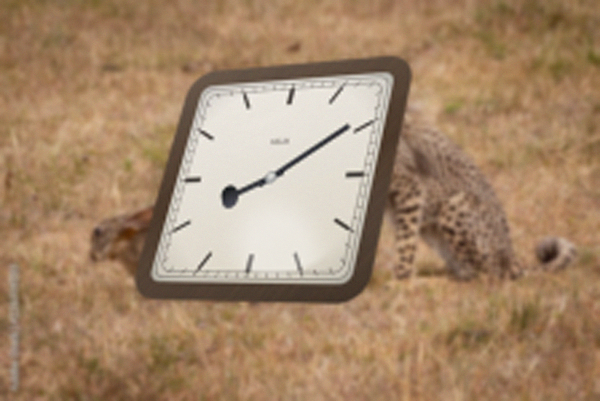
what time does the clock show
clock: 8:09
